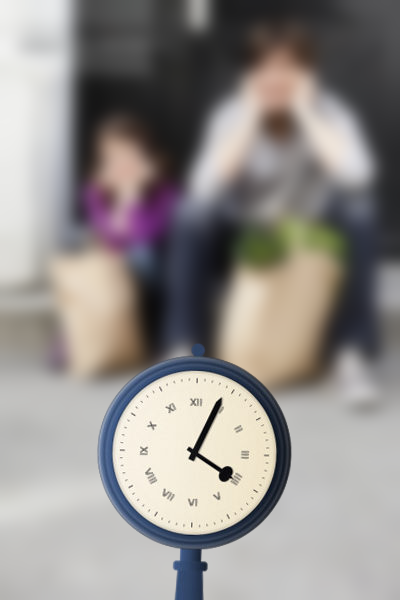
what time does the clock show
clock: 4:04
